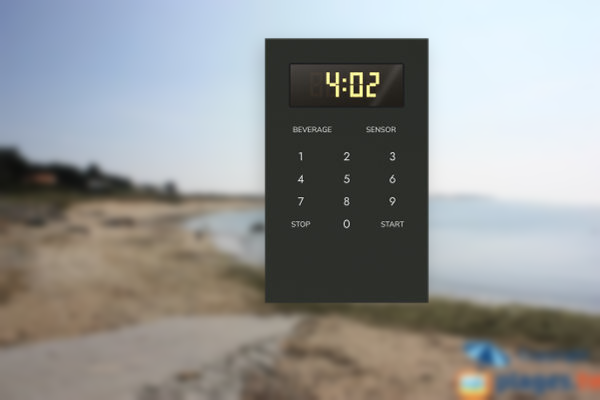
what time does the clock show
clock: 4:02
